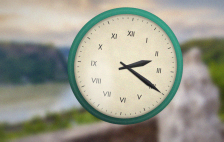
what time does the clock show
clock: 2:20
